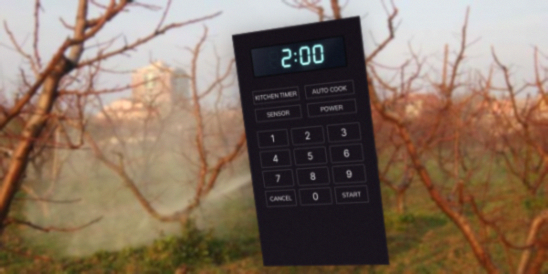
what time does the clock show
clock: 2:00
